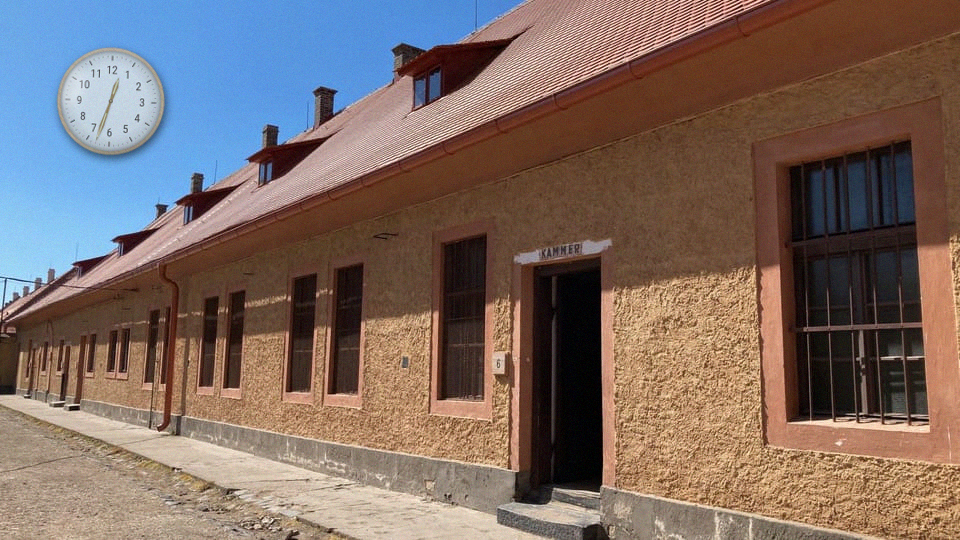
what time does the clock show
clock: 12:33
